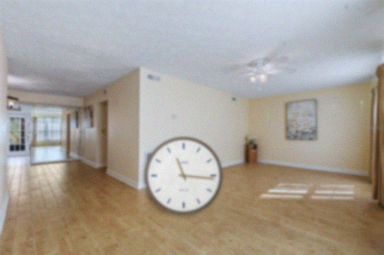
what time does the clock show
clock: 11:16
